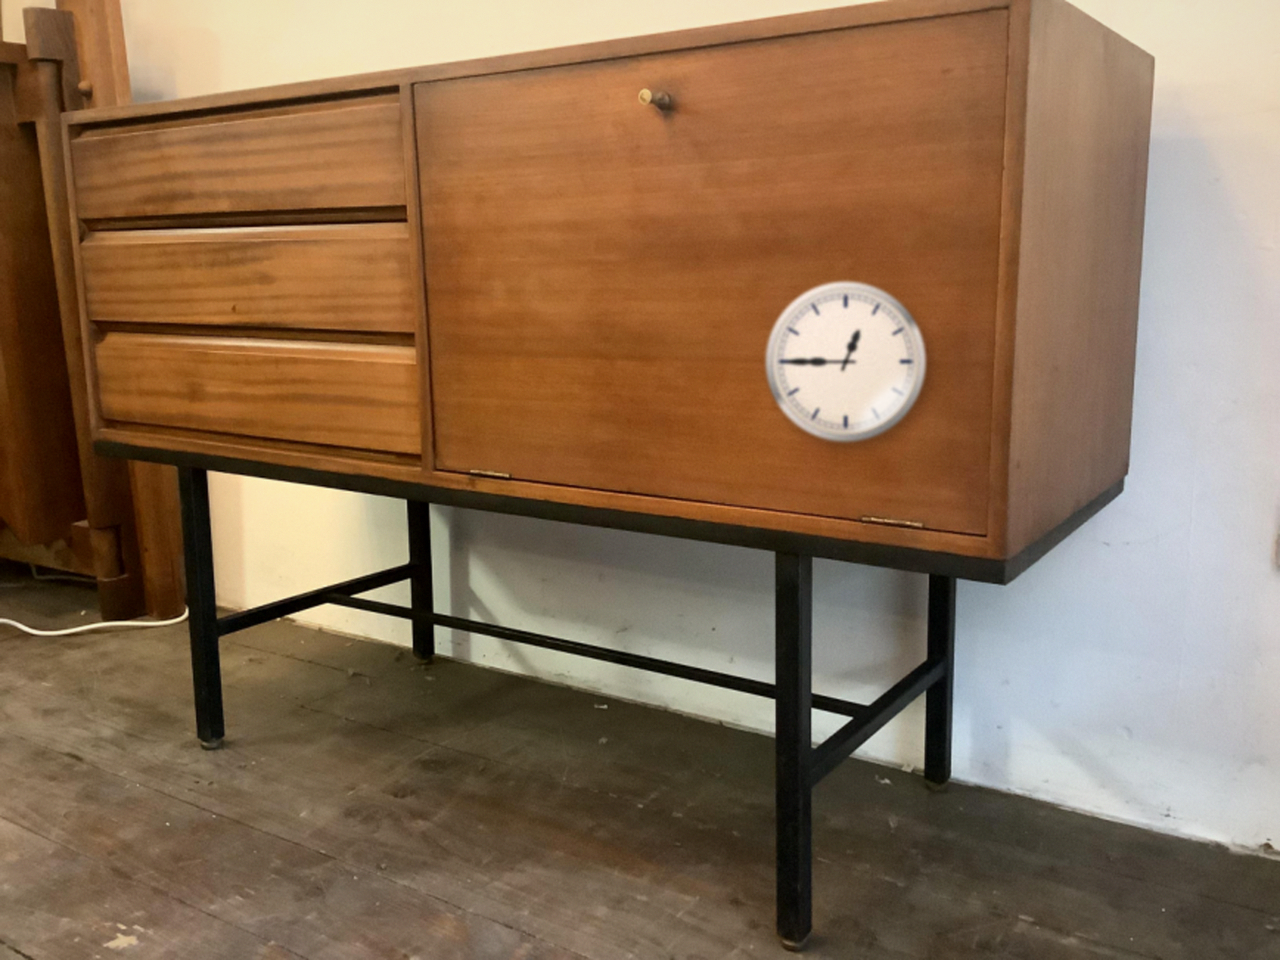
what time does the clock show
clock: 12:45
